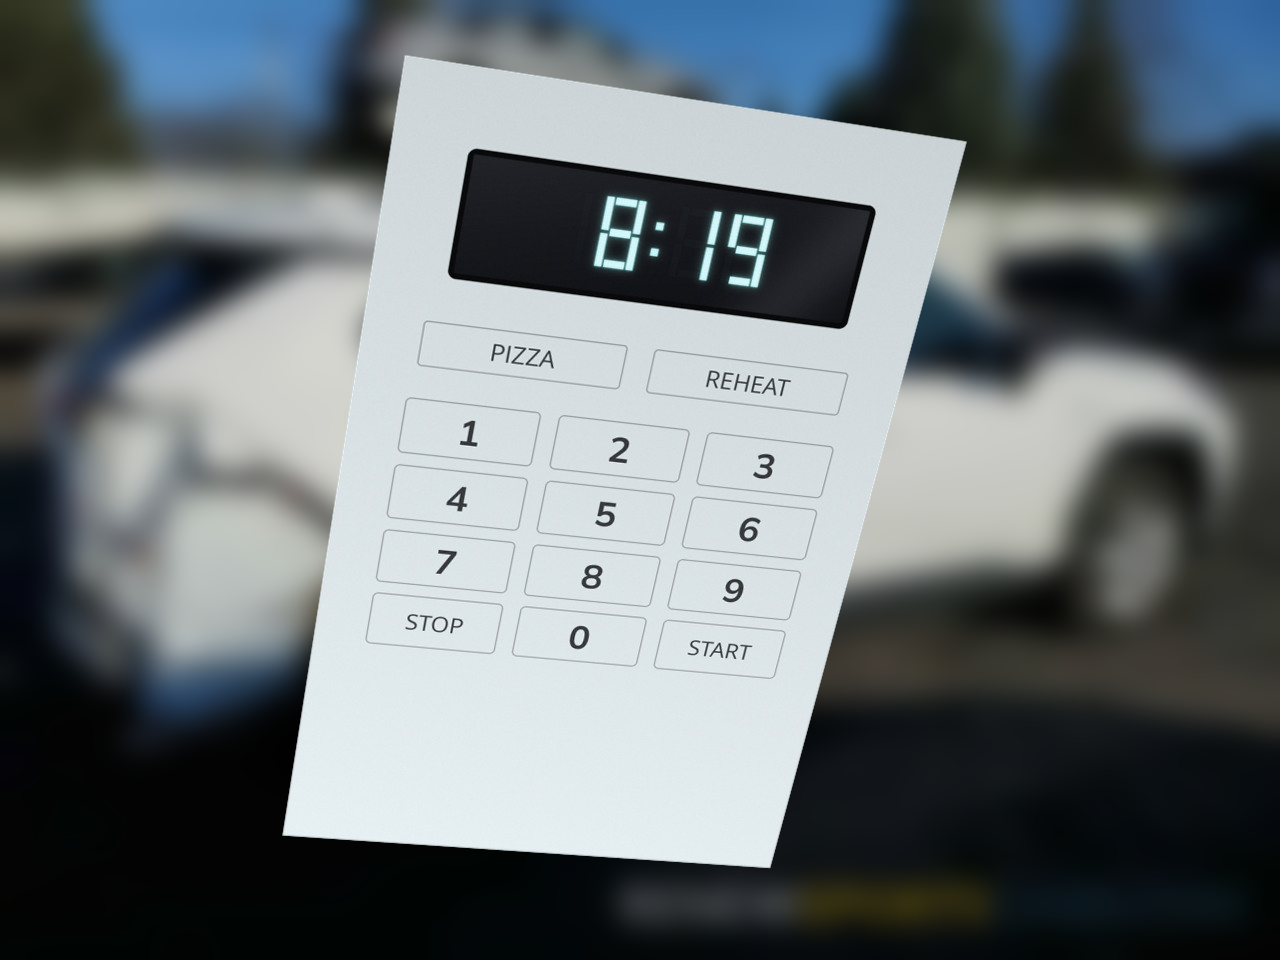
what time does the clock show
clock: 8:19
